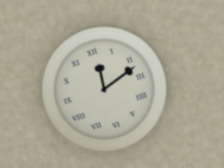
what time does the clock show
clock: 12:12
